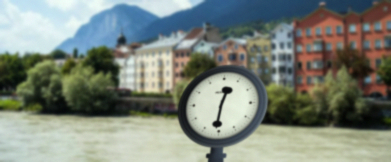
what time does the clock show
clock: 12:31
